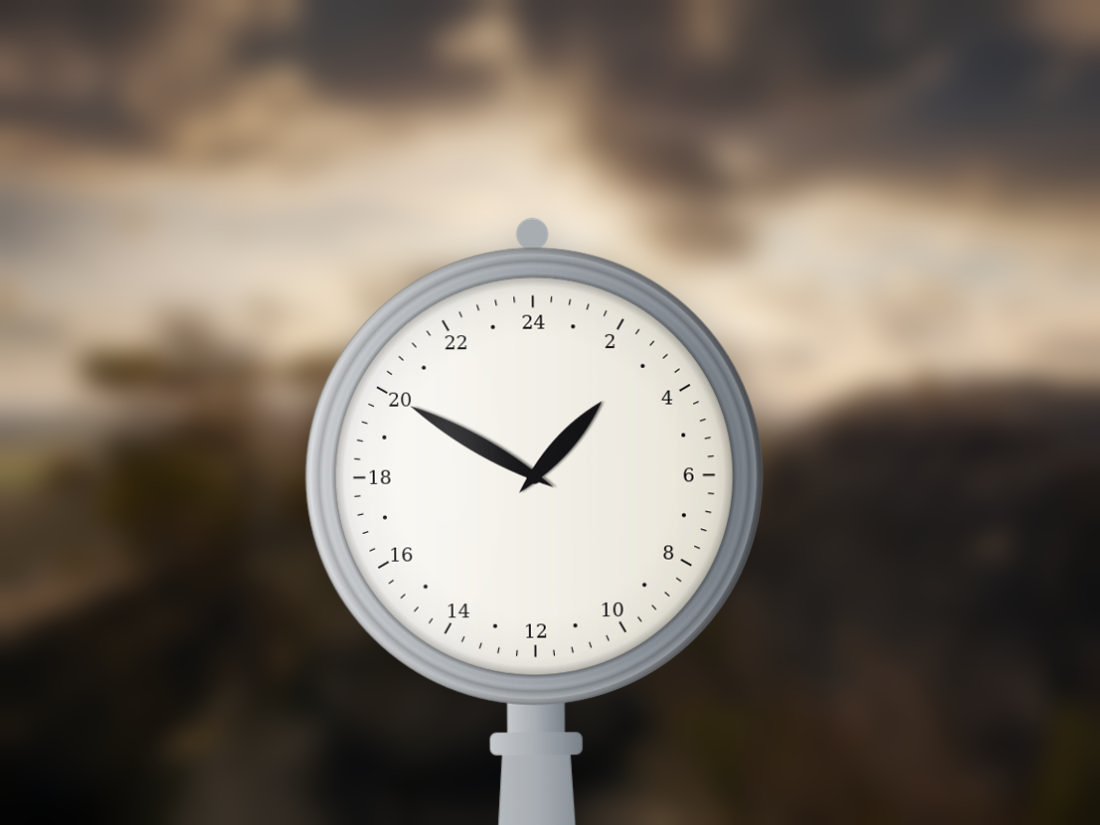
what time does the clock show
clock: 2:50
